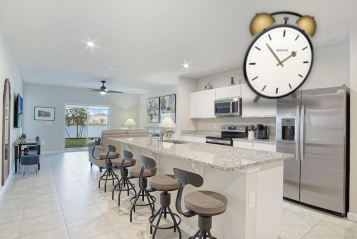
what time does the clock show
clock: 1:53
